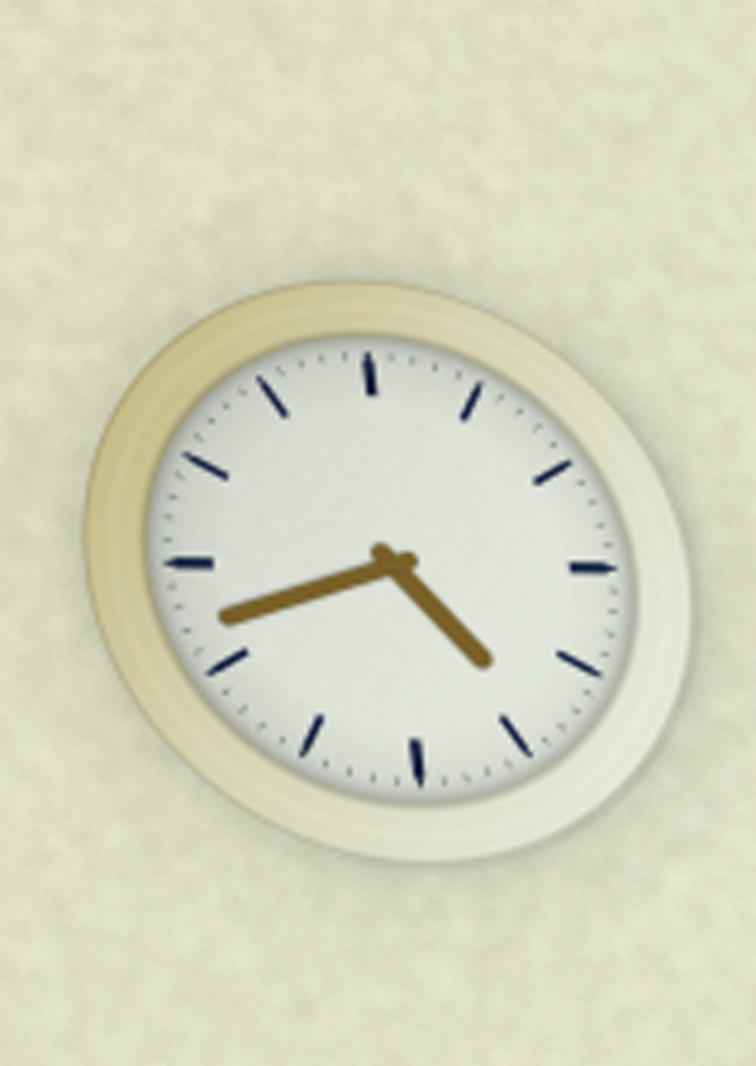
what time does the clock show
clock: 4:42
